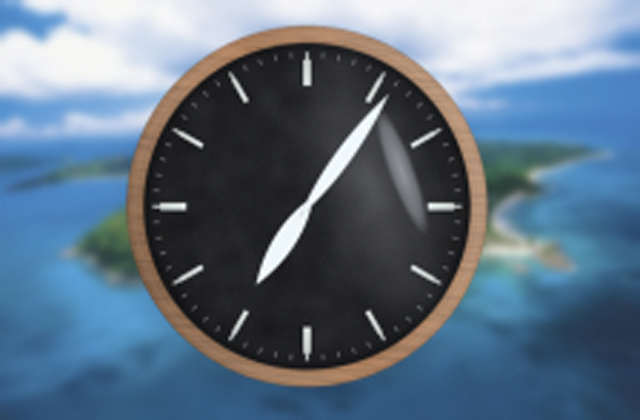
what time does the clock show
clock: 7:06
